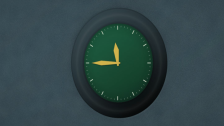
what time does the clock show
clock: 11:45
